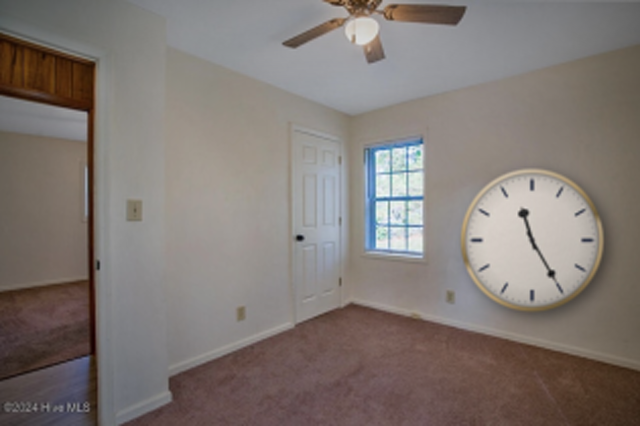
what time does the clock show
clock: 11:25
